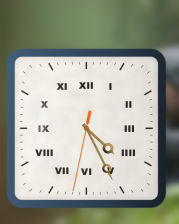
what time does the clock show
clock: 4:25:32
